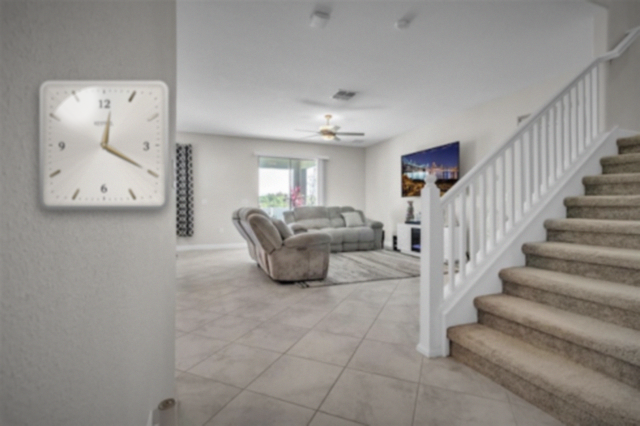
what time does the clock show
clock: 12:20
